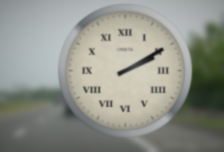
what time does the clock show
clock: 2:10
